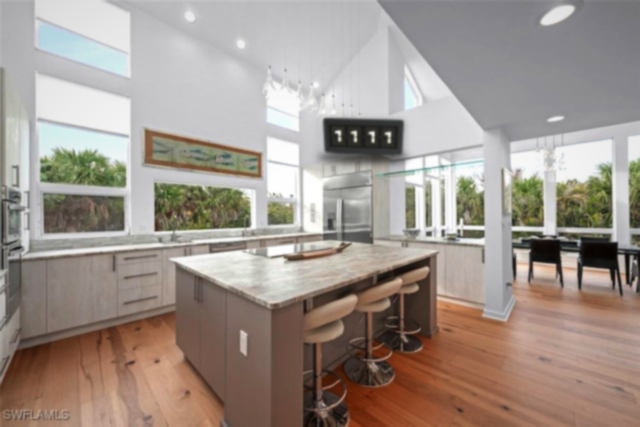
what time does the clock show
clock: 11:11
